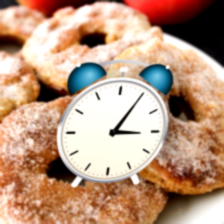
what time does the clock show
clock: 3:05
